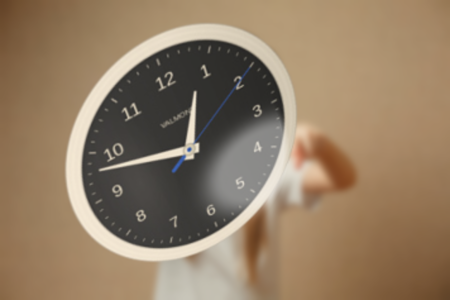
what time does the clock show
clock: 12:48:10
